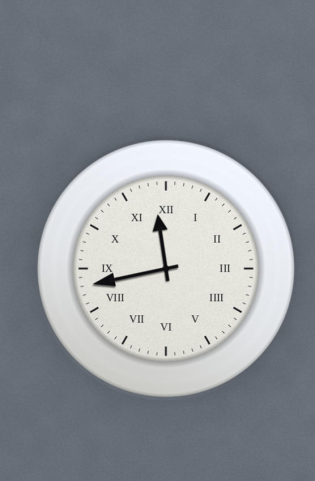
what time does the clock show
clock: 11:43
